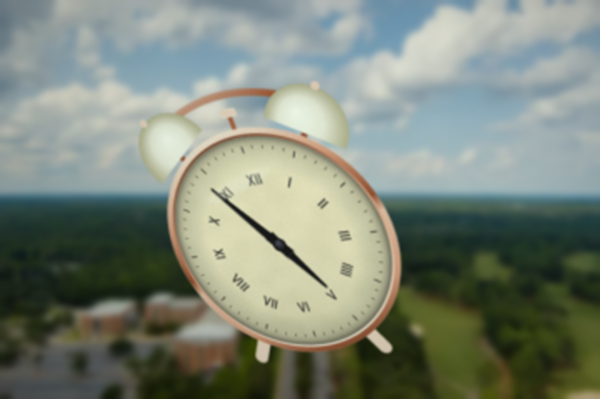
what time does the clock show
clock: 4:54
